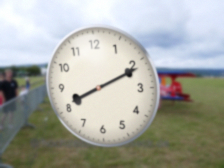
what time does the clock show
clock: 8:11
